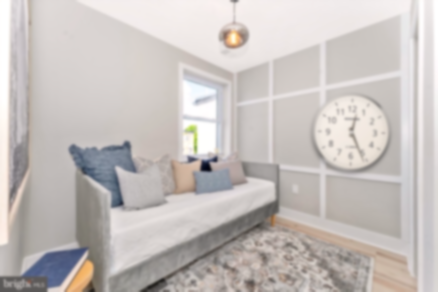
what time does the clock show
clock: 12:26
